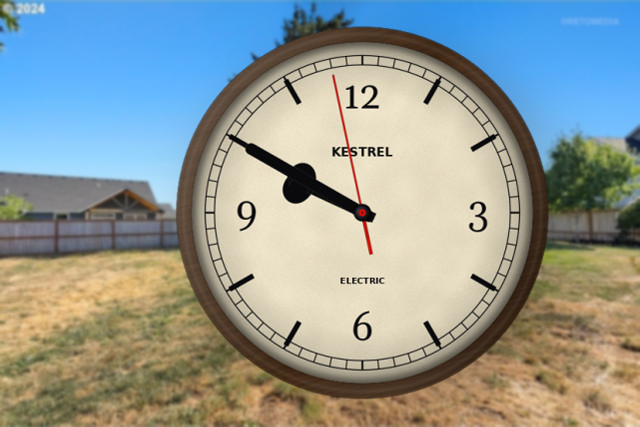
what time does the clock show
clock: 9:49:58
